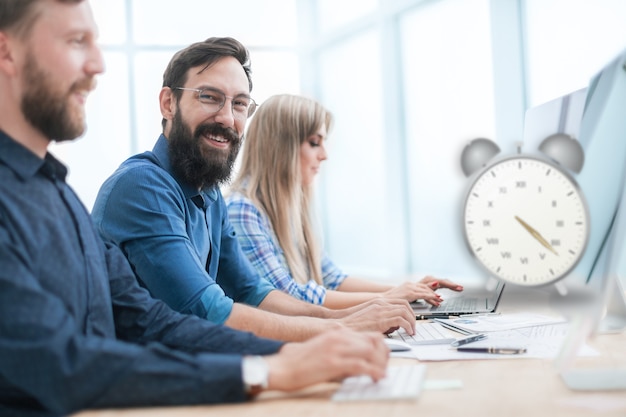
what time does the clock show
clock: 4:22
